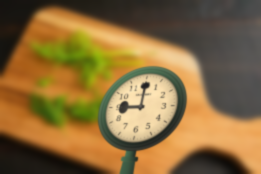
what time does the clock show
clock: 9:00
